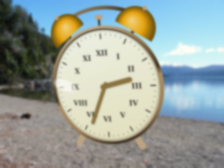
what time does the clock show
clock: 2:34
